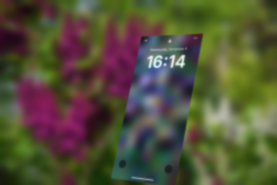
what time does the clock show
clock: 16:14
